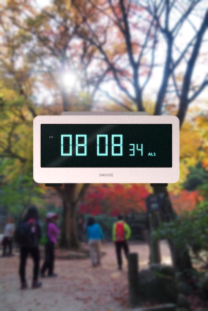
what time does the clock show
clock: 8:08:34
